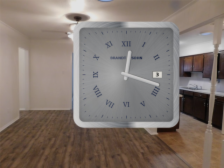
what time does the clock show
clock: 12:18
